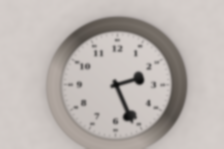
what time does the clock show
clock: 2:26
